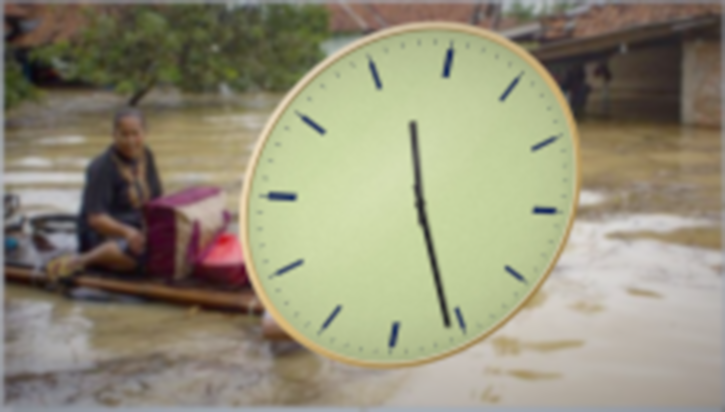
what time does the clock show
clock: 11:26
